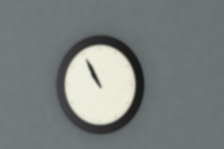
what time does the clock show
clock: 10:55
